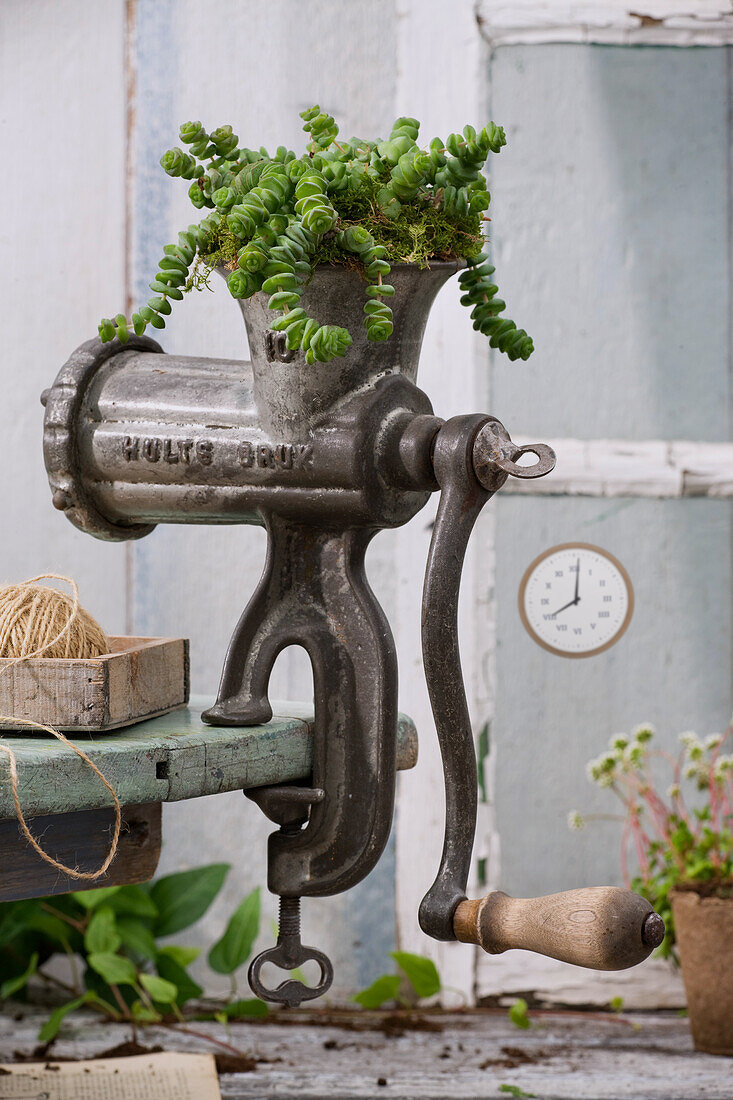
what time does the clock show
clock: 8:01
